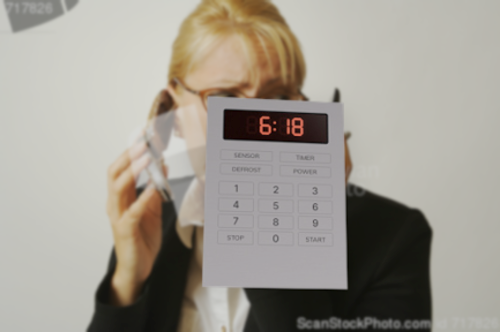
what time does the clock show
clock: 6:18
